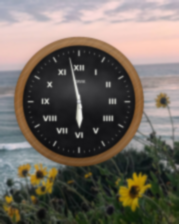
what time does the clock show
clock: 5:58
